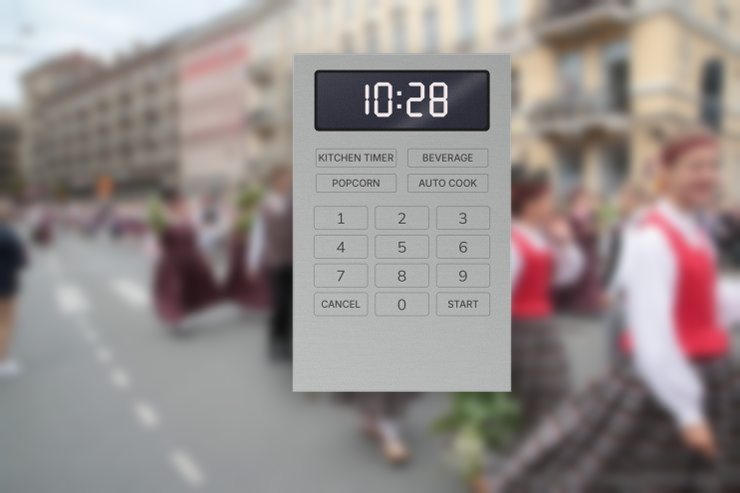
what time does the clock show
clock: 10:28
